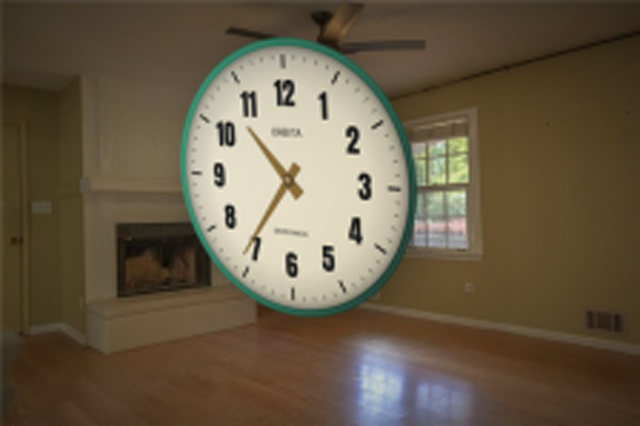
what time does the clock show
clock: 10:36
